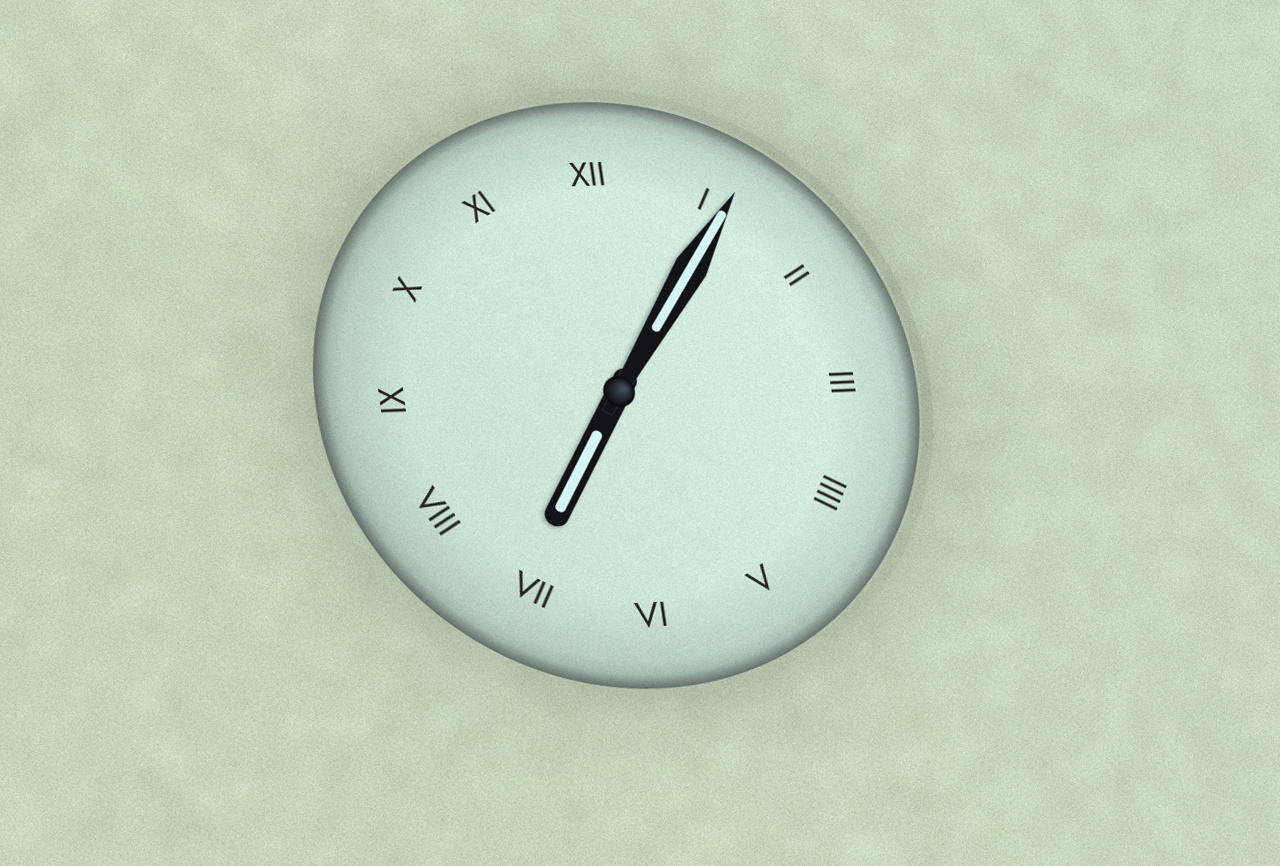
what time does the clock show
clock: 7:06
